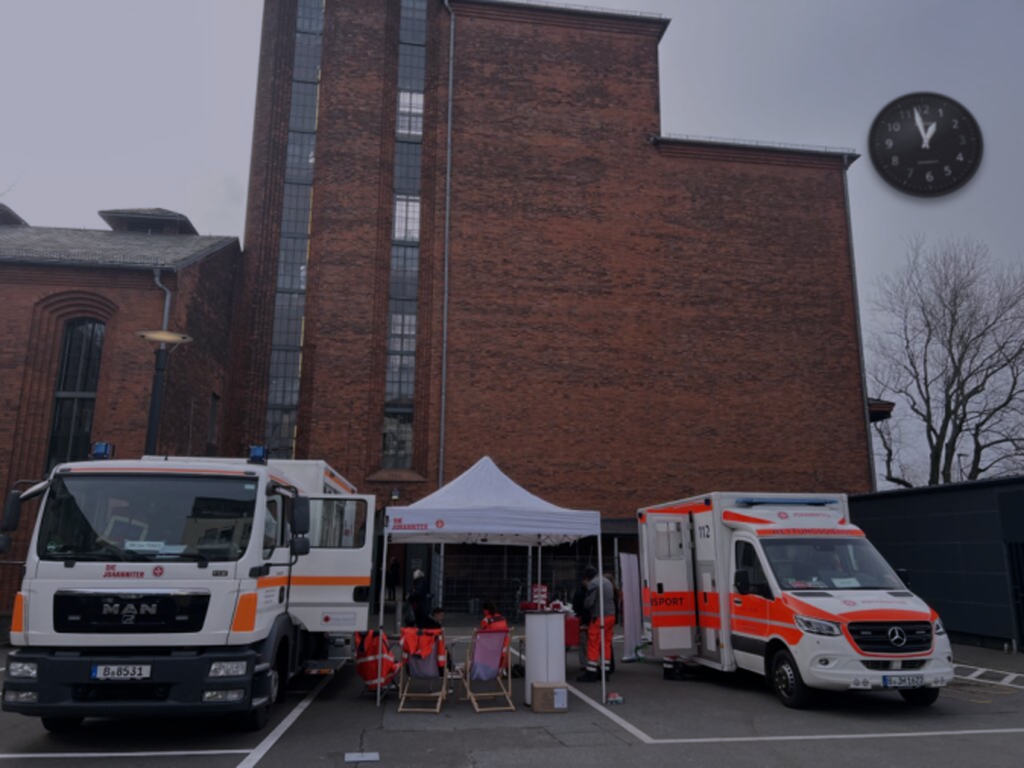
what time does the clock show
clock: 12:58
